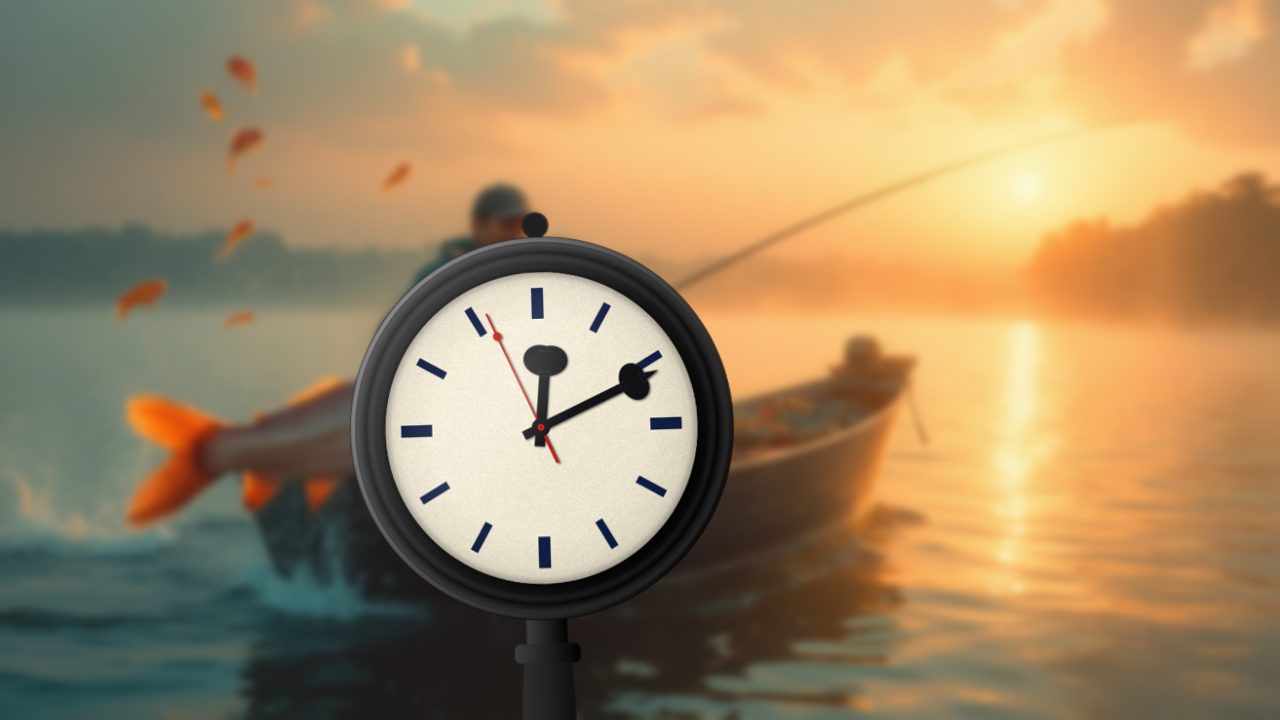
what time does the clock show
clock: 12:10:56
